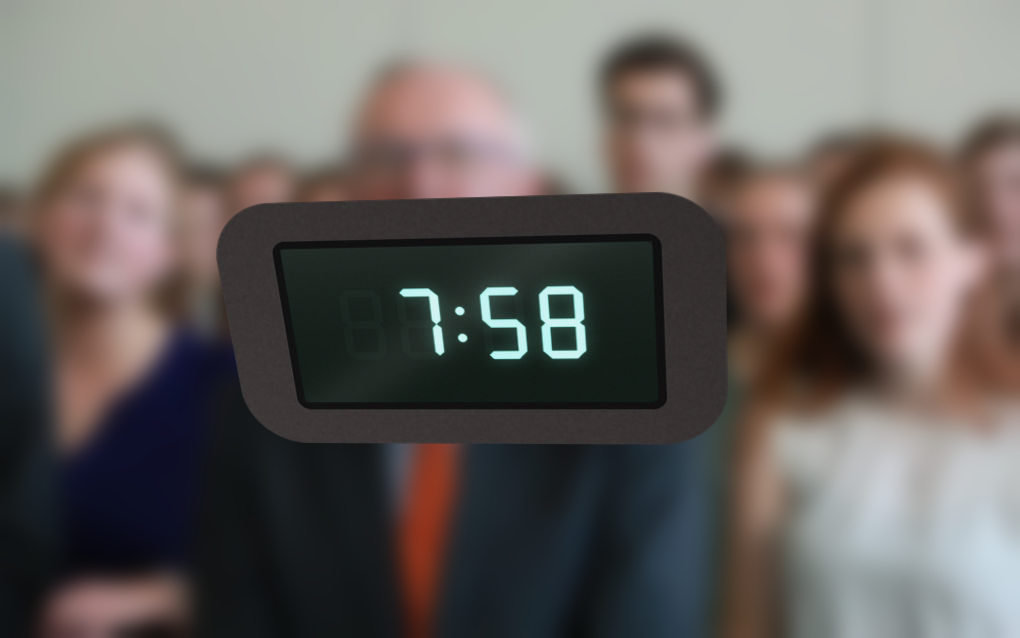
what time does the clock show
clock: 7:58
